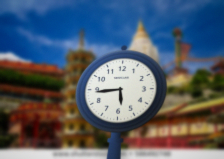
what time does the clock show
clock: 5:44
